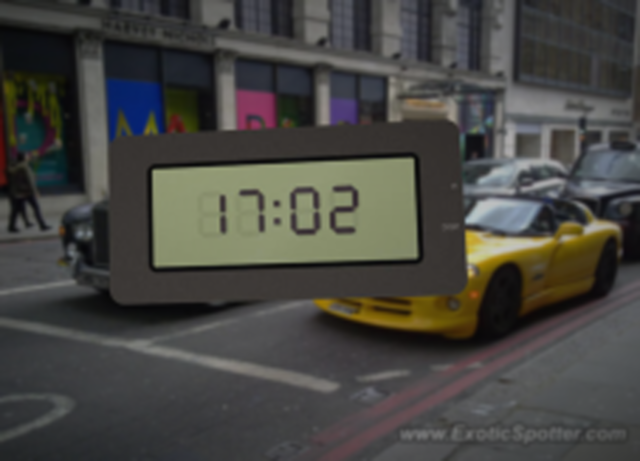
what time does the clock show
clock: 17:02
